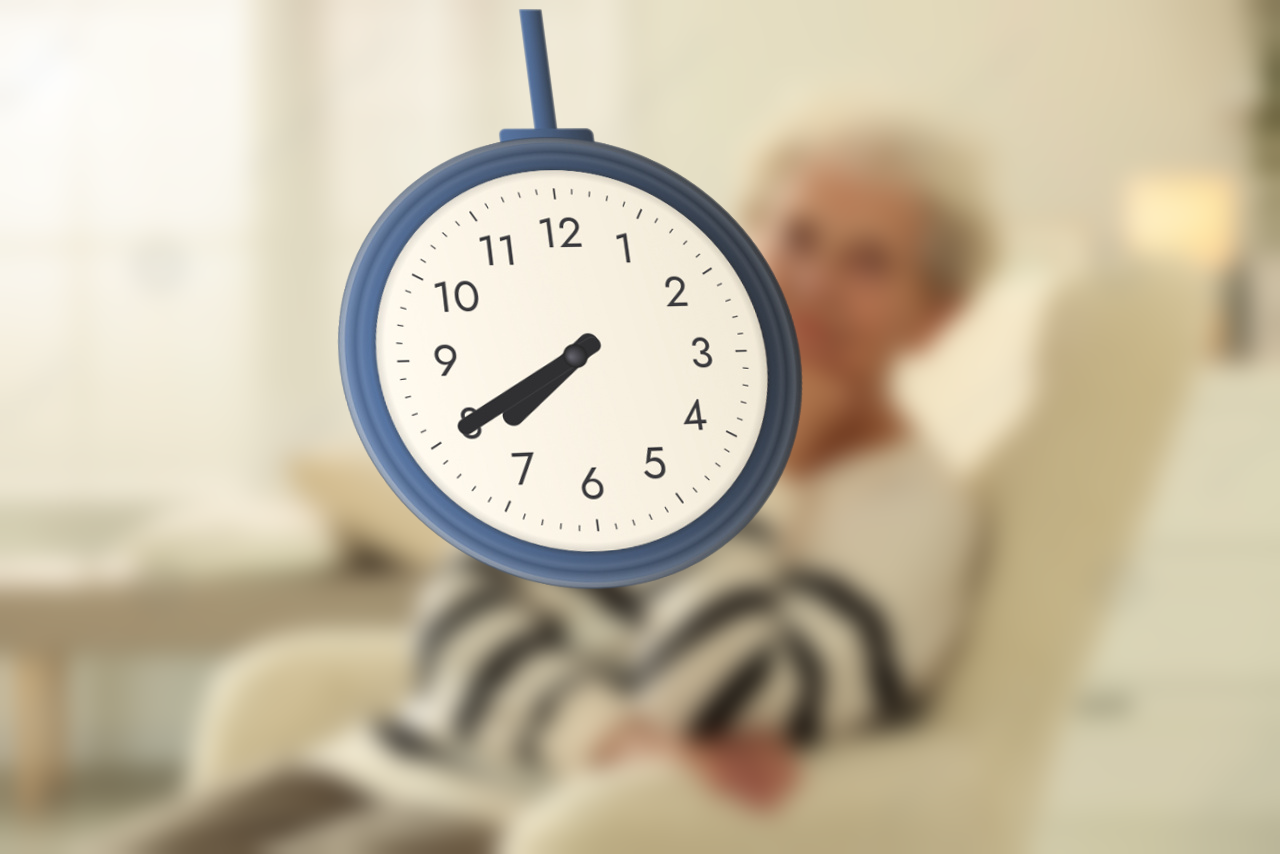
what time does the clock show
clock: 7:40
